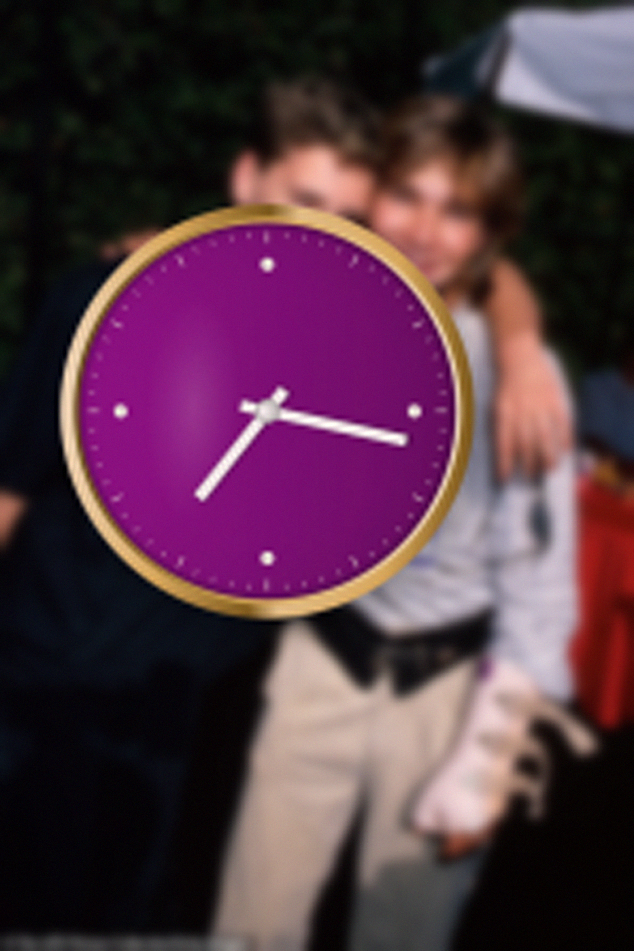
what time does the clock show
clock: 7:17
